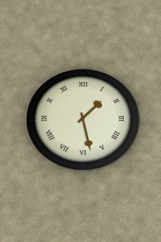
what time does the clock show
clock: 1:28
